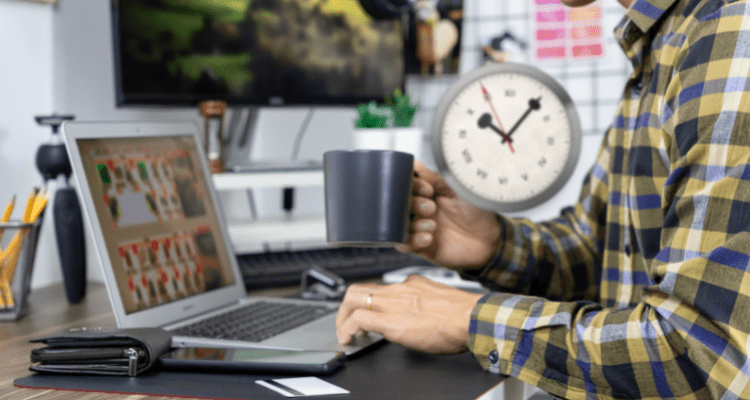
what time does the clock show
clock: 10:05:55
